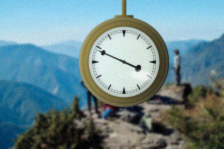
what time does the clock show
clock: 3:49
